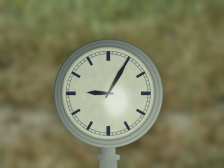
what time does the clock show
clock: 9:05
